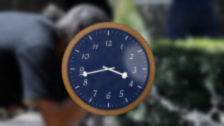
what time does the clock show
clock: 3:43
